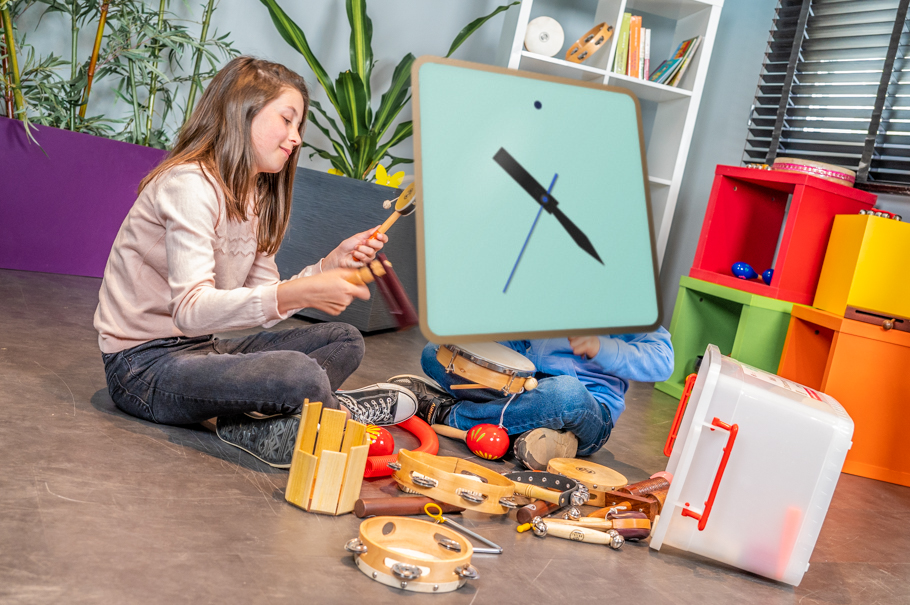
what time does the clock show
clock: 10:22:35
